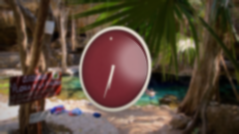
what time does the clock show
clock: 6:34
